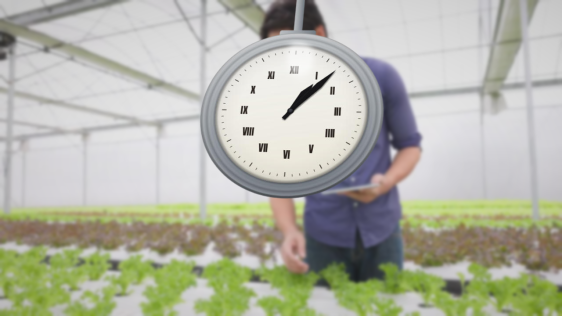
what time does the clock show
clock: 1:07
